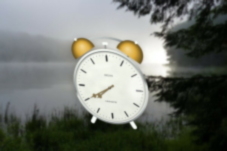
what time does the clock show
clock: 7:40
